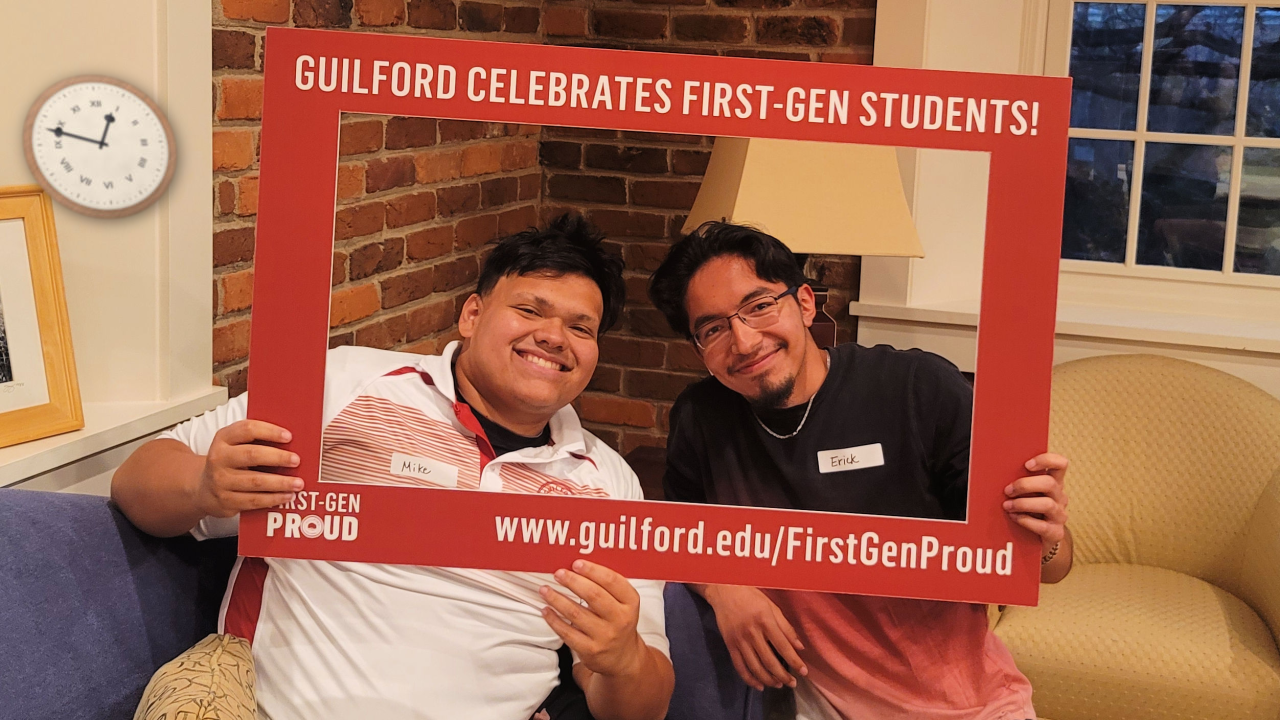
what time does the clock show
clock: 12:48
